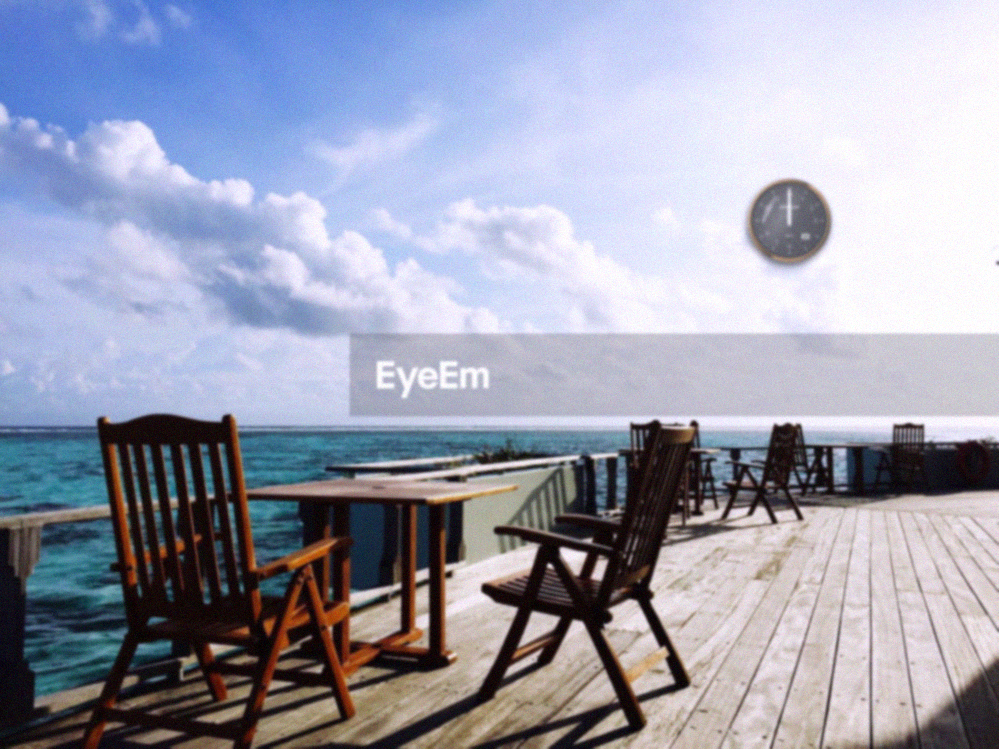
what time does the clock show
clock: 12:00
